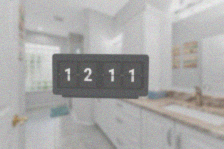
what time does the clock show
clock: 12:11
